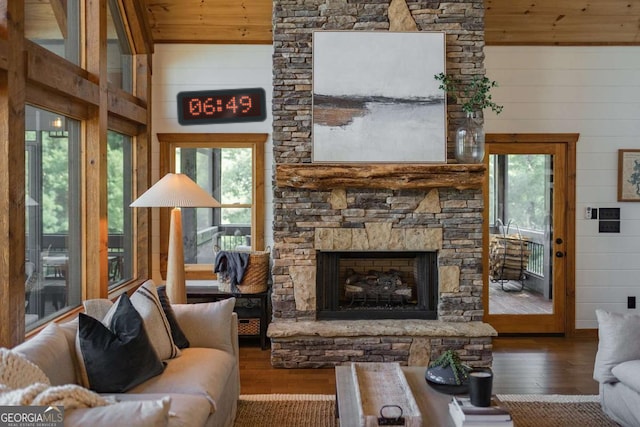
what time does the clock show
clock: 6:49
